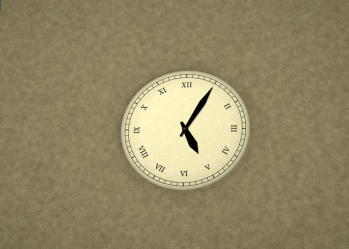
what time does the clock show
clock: 5:05
